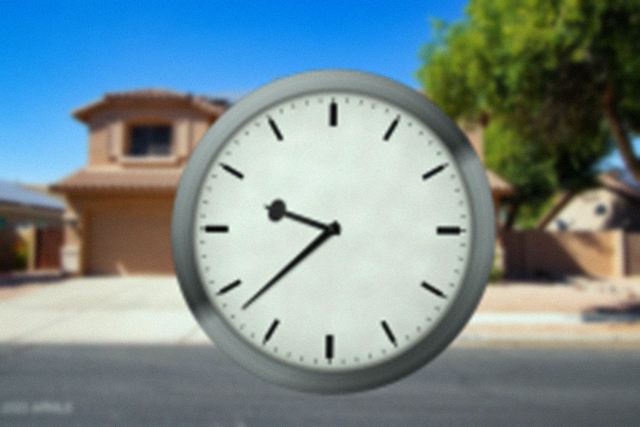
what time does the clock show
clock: 9:38
